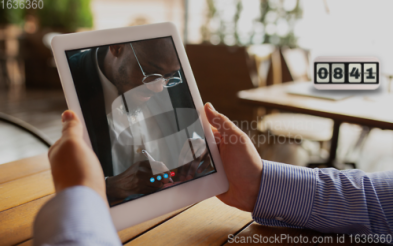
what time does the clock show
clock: 8:41
